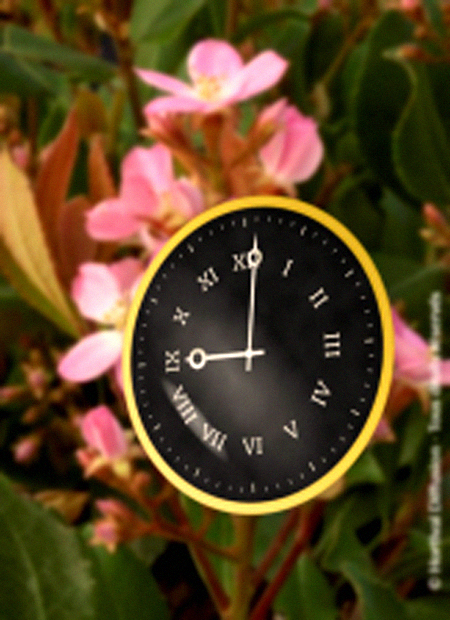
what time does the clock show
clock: 9:01
